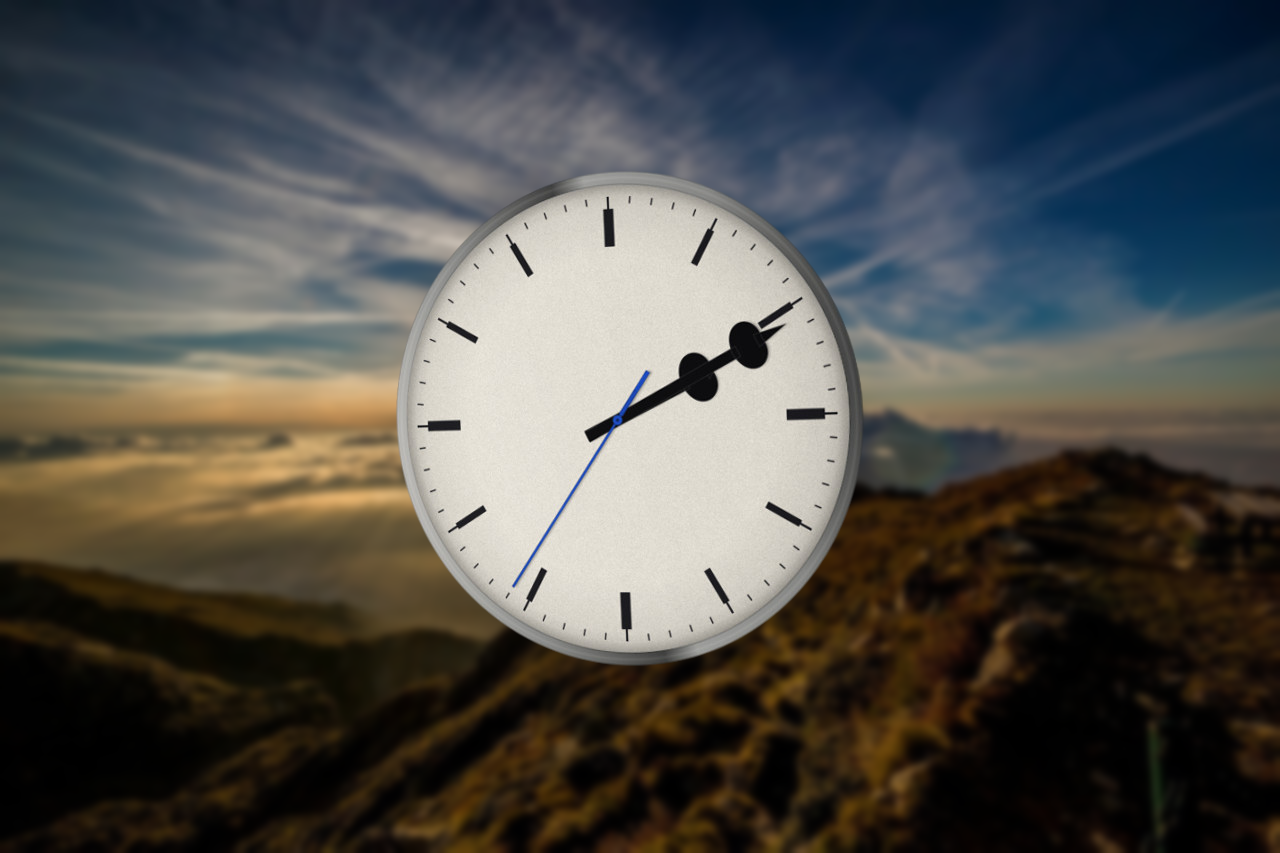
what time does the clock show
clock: 2:10:36
